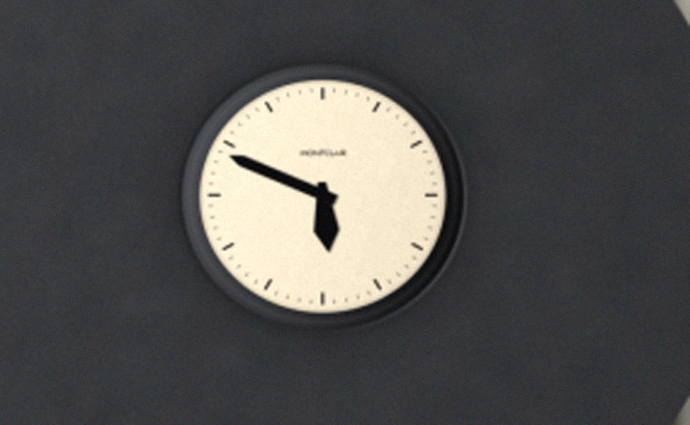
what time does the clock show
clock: 5:49
